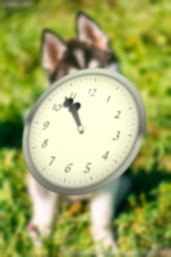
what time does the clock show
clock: 10:53
